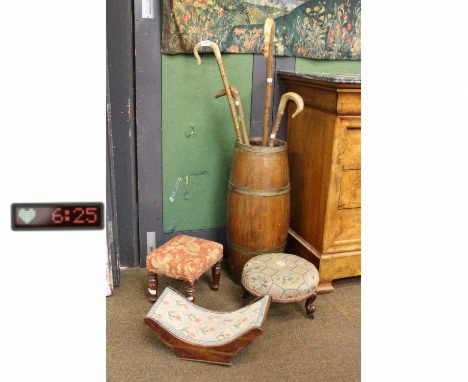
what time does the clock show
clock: 6:25
